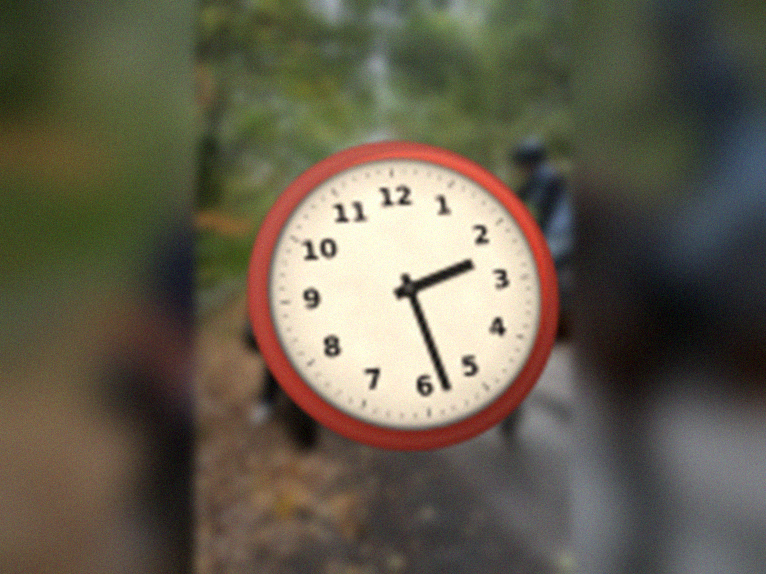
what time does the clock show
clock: 2:28
